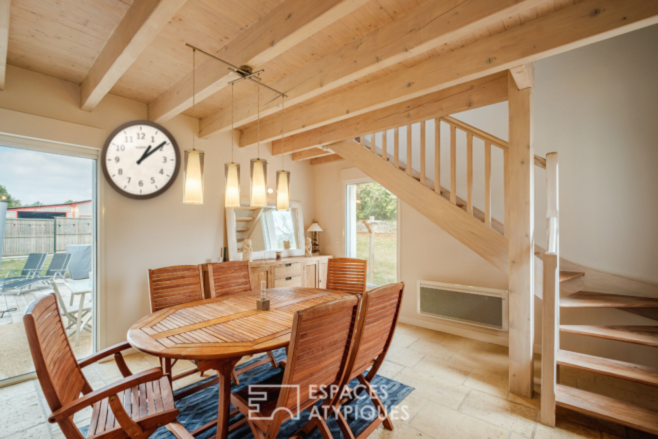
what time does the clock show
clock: 1:09
